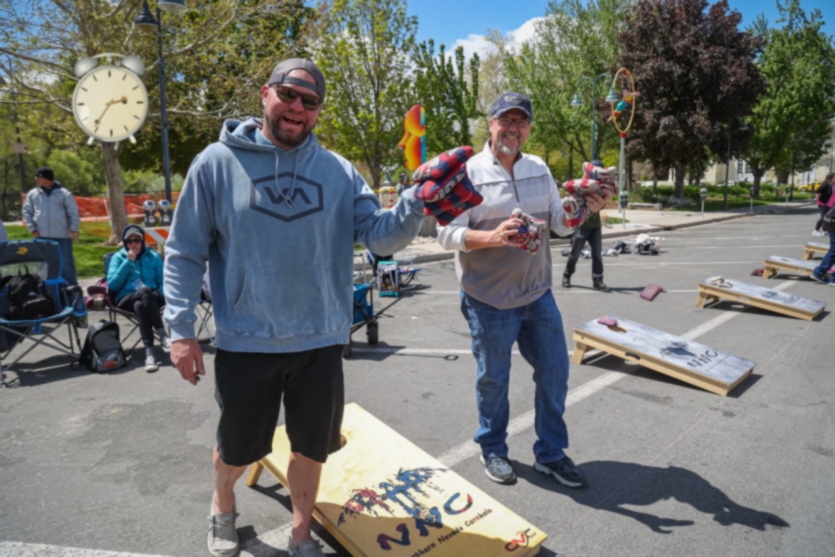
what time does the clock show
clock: 2:36
